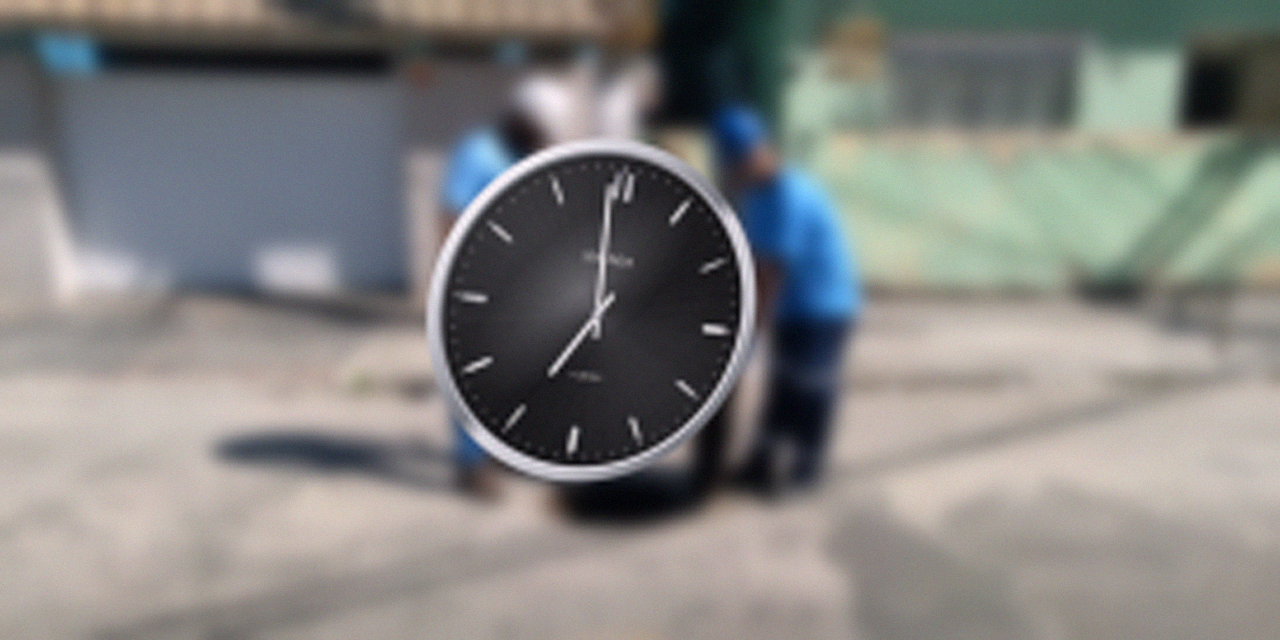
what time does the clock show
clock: 6:59
